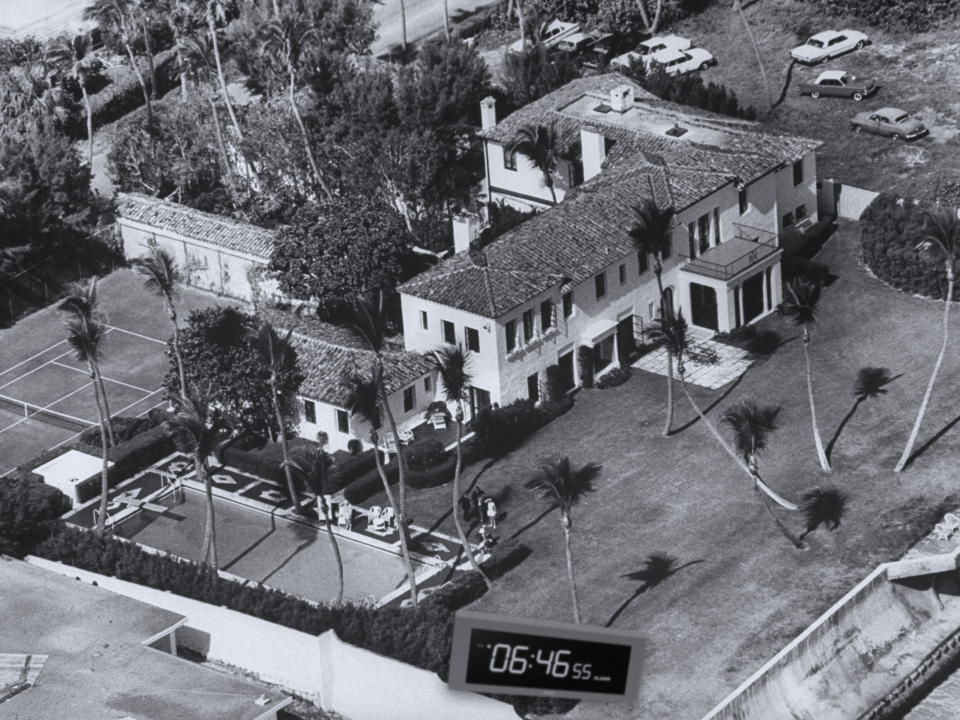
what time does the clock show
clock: 6:46:55
